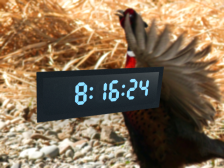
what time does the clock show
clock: 8:16:24
